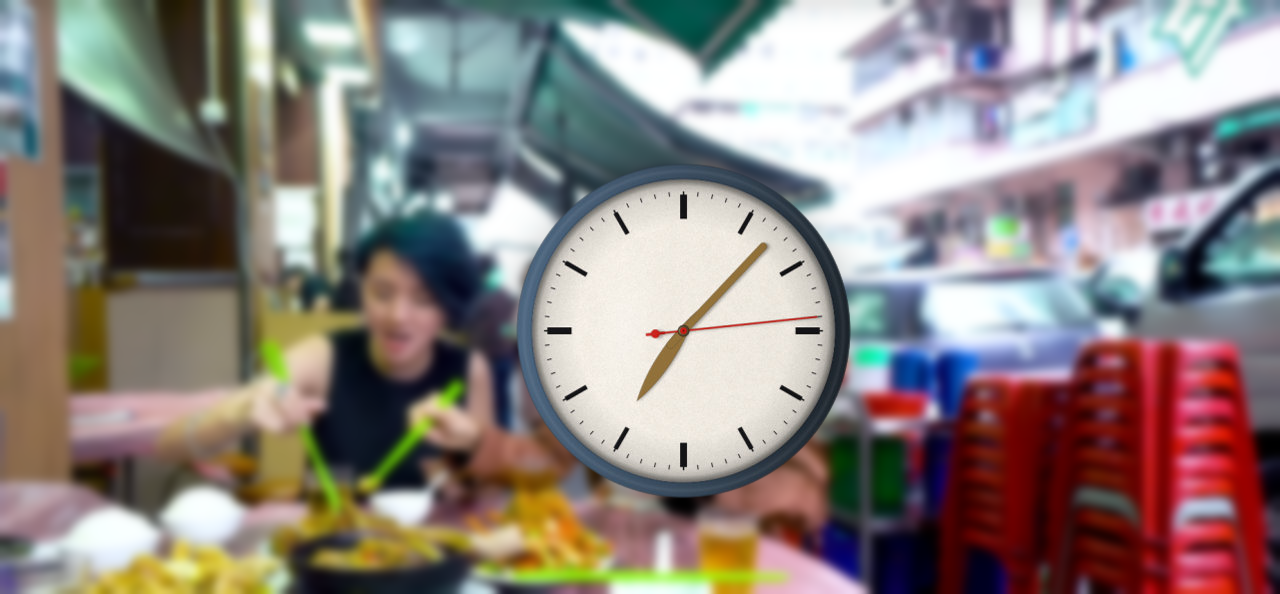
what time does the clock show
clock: 7:07:14
